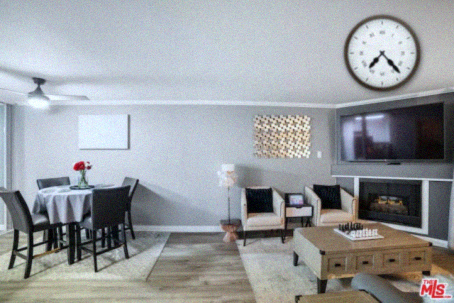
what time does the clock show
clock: 7:23
